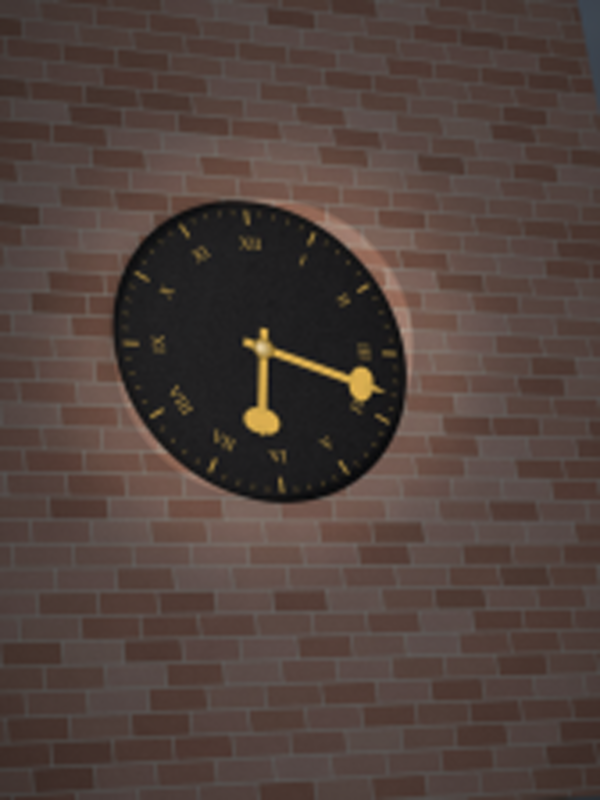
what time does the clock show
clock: 6:18
